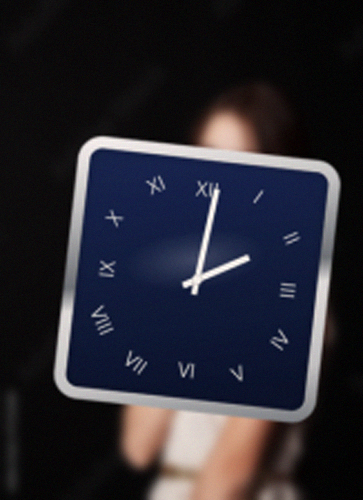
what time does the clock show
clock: 2:01
